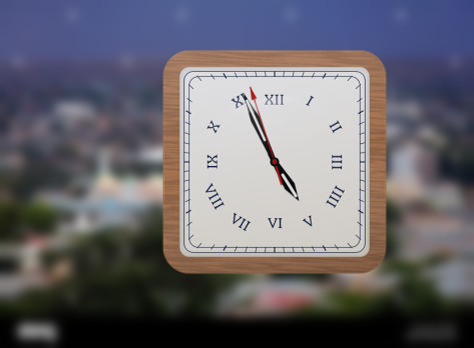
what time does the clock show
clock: 4:55:57
